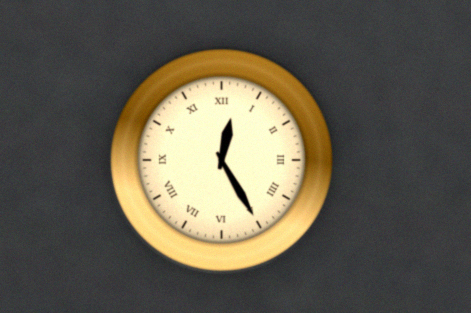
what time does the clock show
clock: 12:25
